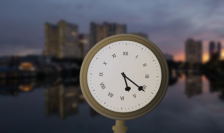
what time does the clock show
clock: 5:21
